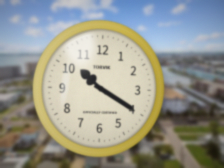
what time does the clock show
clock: 10:20
